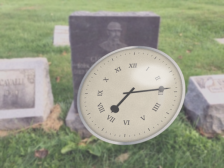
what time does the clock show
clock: 7:14
